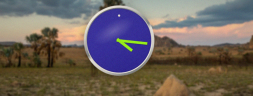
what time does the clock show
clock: 4:16
